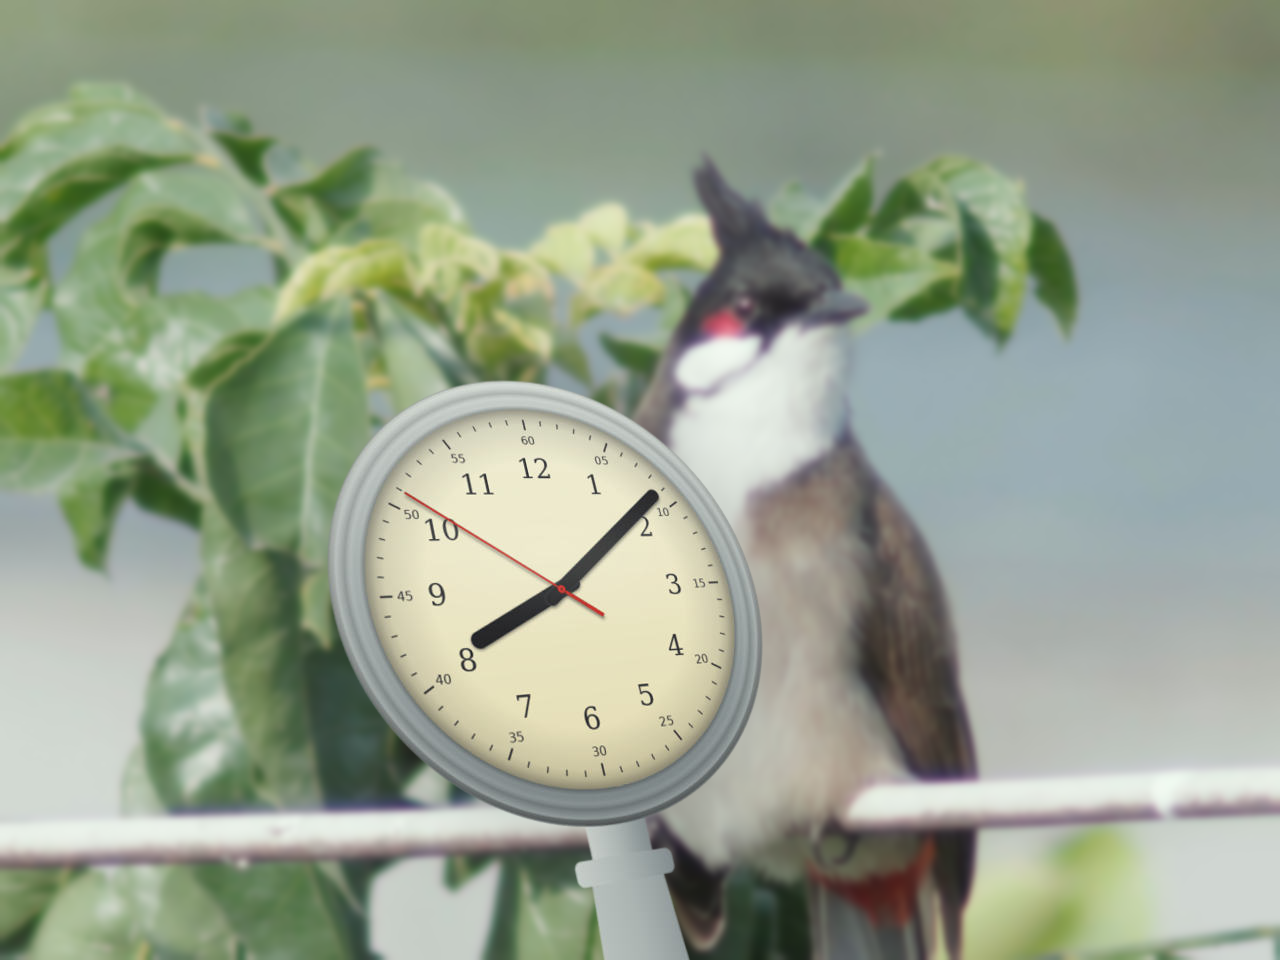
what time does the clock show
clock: 8:08:51
